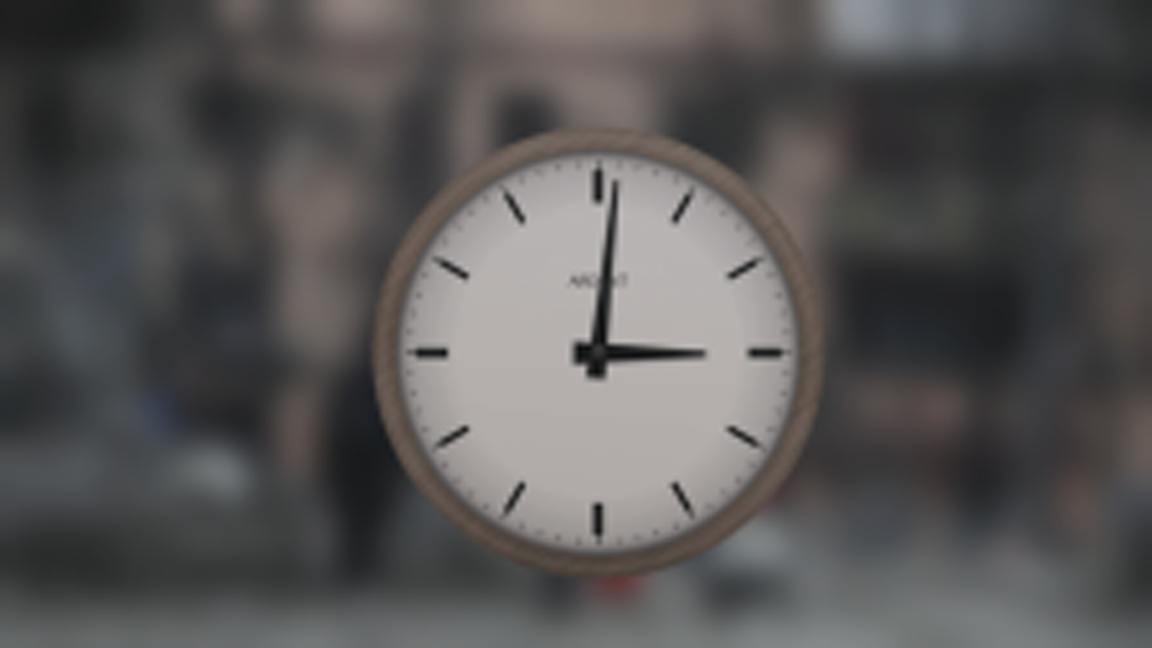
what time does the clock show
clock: 3:01
